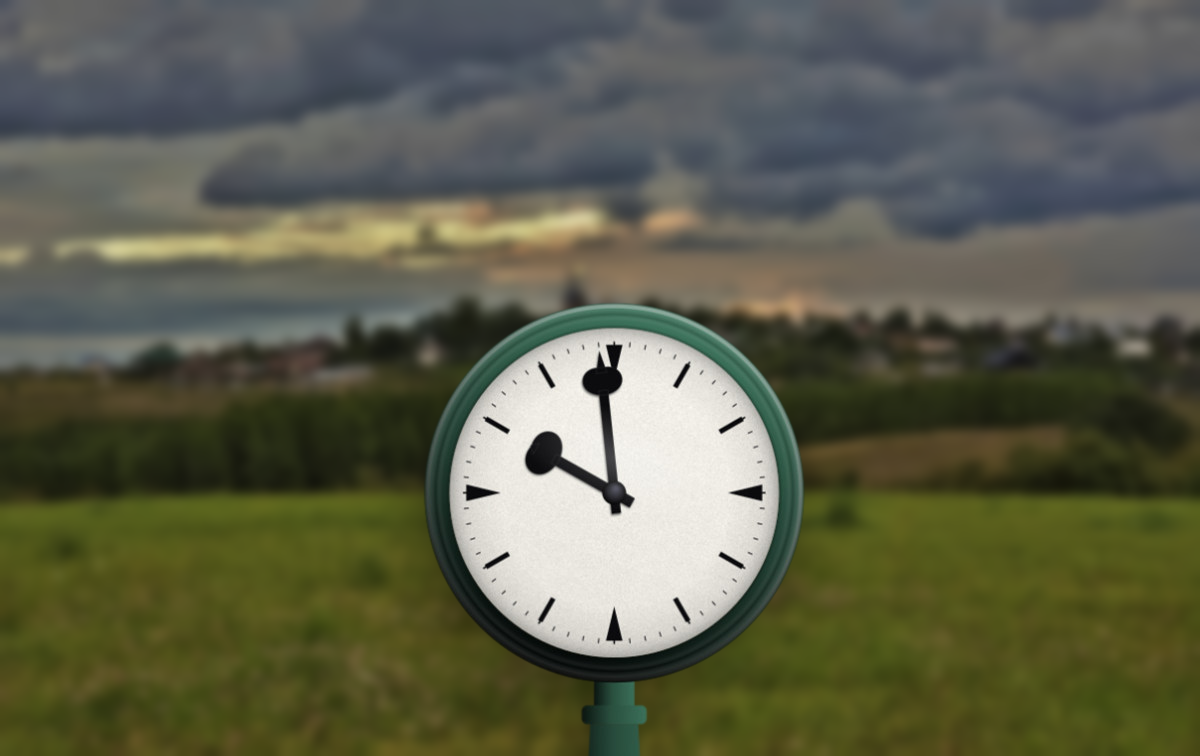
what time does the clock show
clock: 9:59
